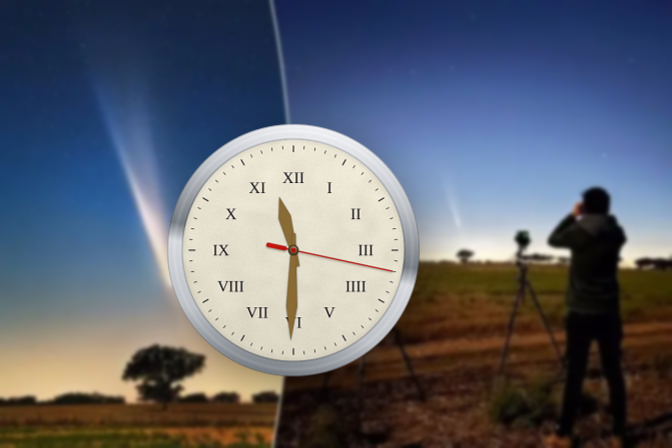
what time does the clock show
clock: 11:30:17
